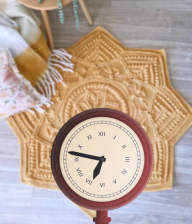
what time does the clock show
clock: 6:47
